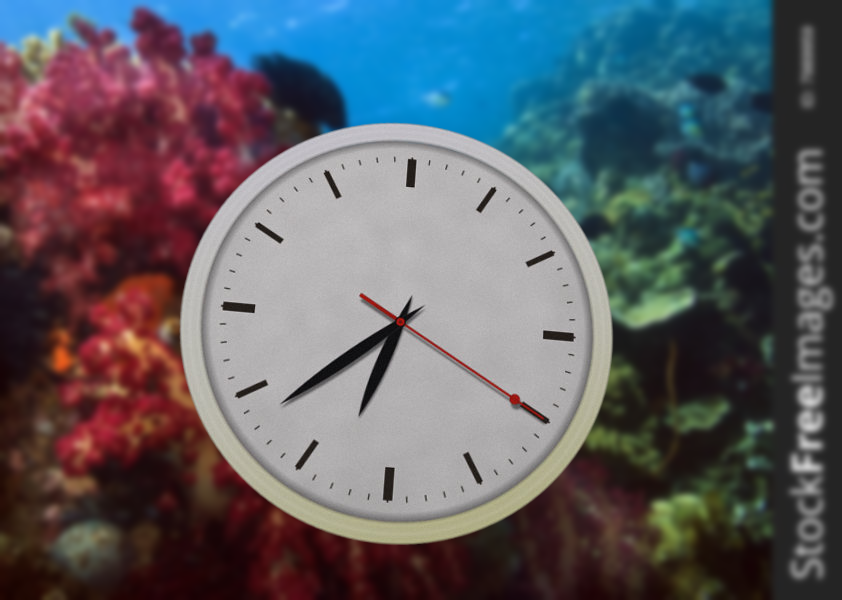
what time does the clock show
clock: 6:38:20
